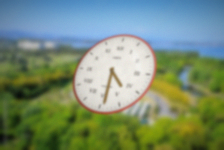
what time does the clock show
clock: 4:29
